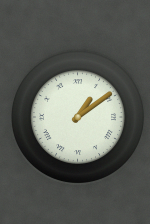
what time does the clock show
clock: 1:09
